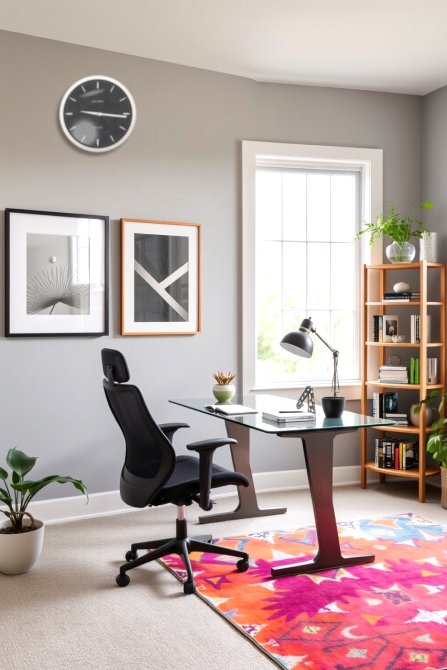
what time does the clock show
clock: 9:16
